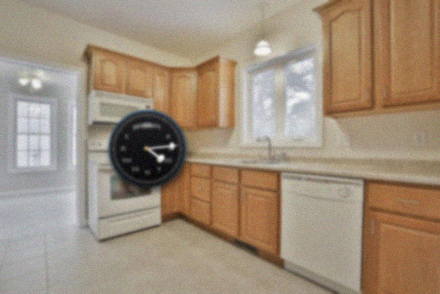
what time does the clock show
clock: 4:14
